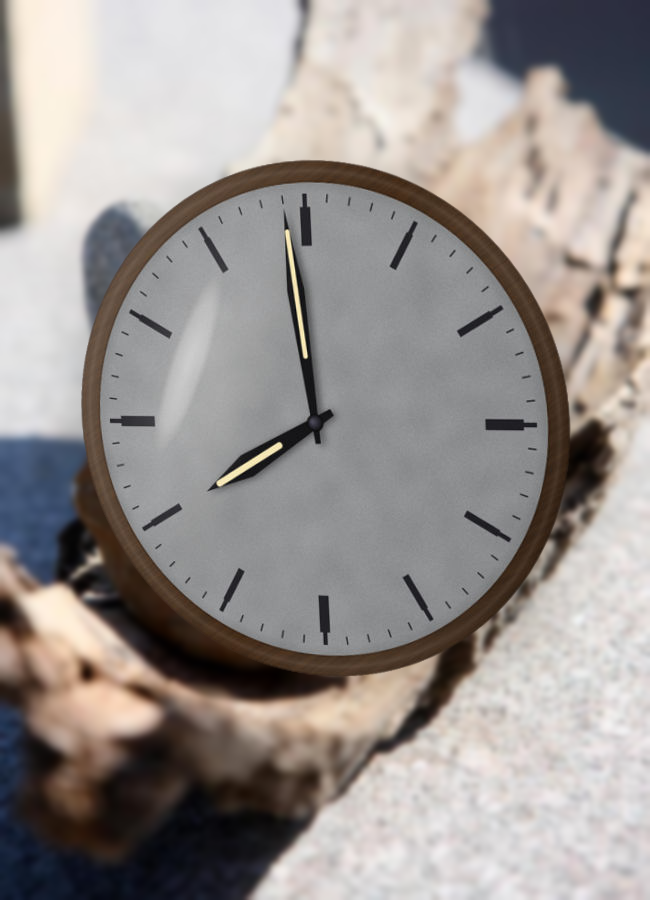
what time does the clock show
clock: 7:59
